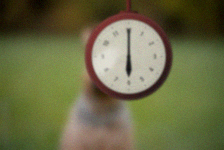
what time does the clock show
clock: 6:00
